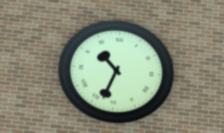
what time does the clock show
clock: 10:33
